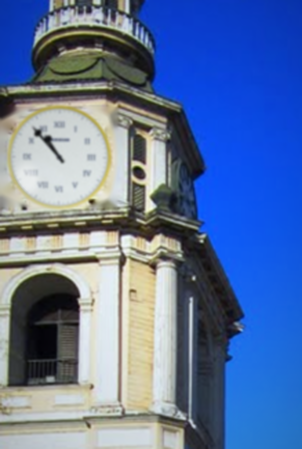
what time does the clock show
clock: 10:53
